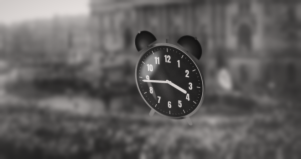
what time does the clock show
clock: 3:44
